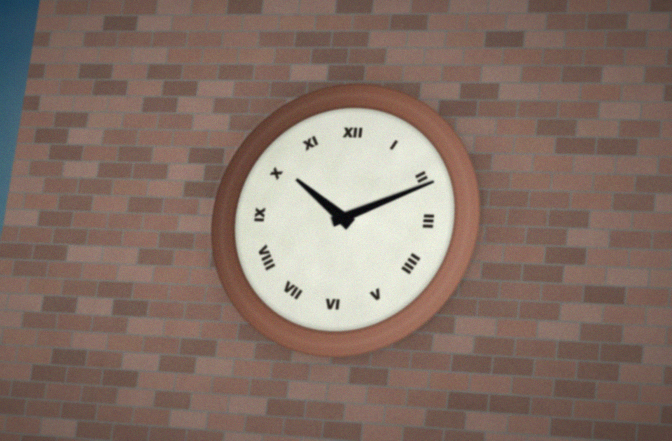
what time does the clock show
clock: 10:11
